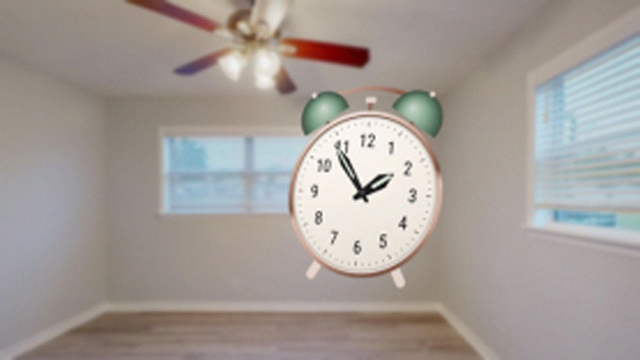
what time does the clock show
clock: 1:54
